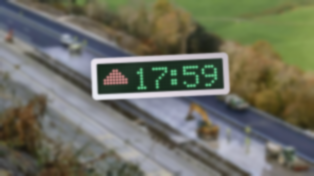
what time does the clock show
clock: 17:59
